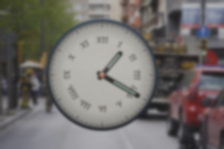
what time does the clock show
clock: 1:20
